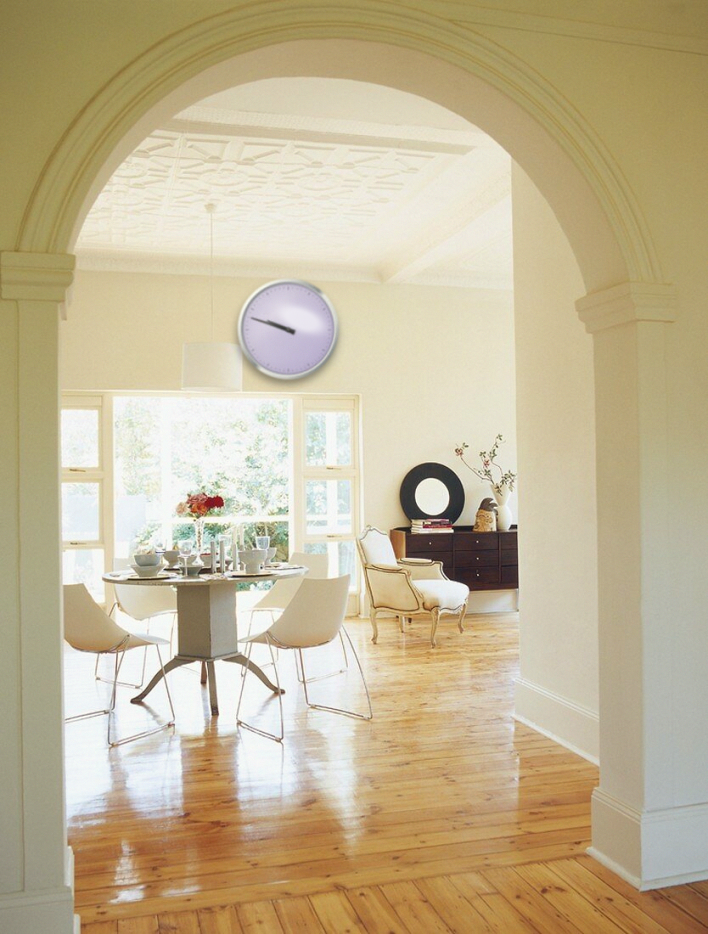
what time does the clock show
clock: 9:48
